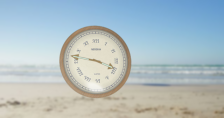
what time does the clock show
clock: 3:47
